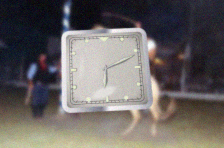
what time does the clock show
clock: 6:11
